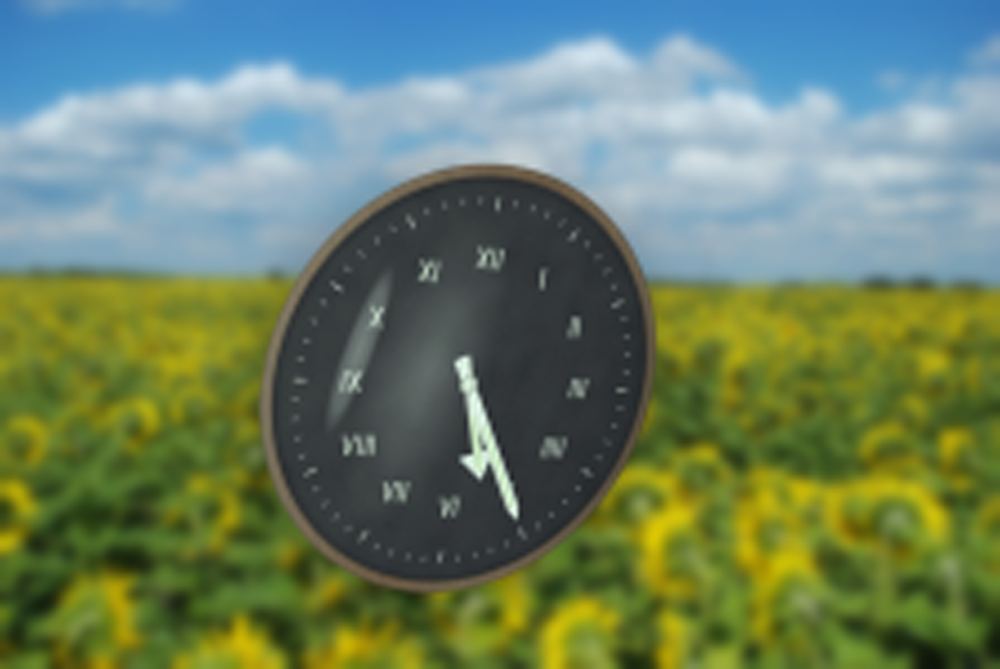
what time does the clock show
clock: 5:25
